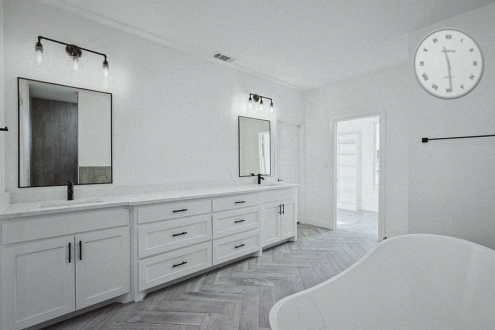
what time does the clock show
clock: 11:29
